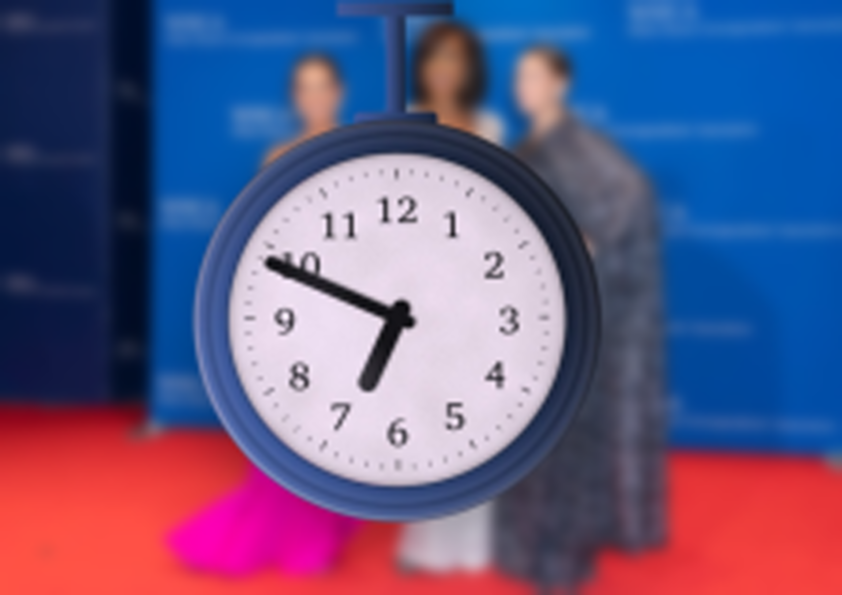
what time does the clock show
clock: 6:49
